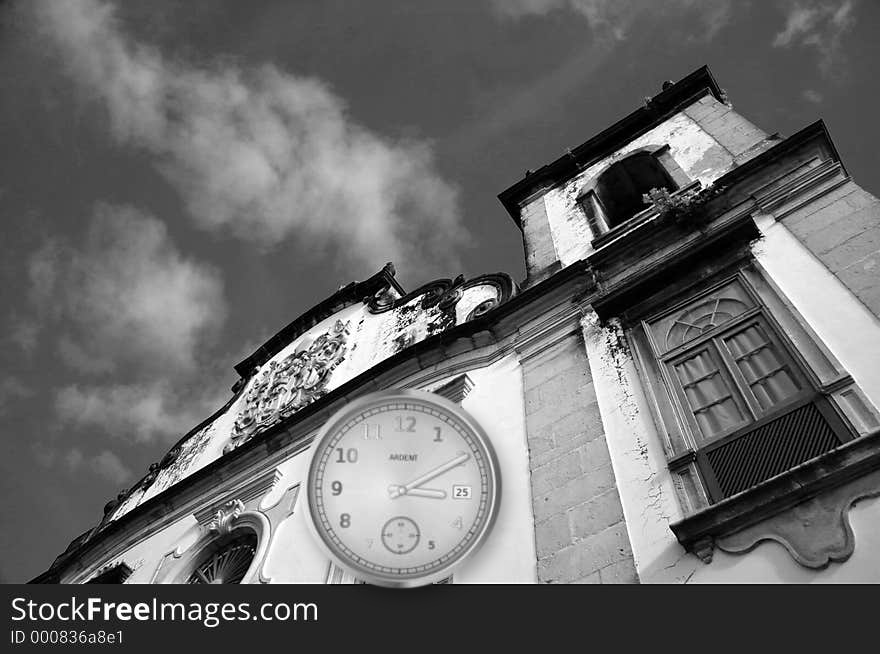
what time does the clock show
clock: 3:10
